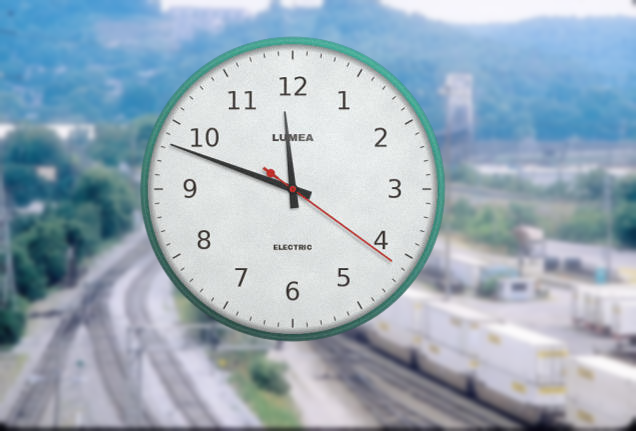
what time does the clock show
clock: 11:48:21
